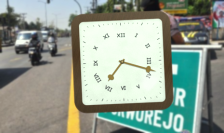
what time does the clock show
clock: 7:18
